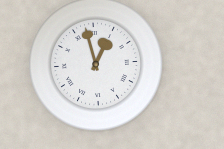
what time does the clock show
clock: 12:58
